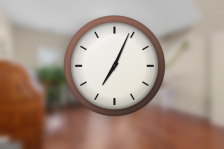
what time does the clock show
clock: 7:04
